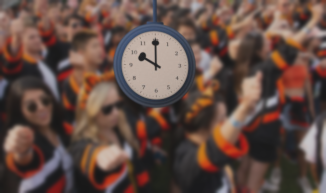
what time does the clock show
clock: 10:00
